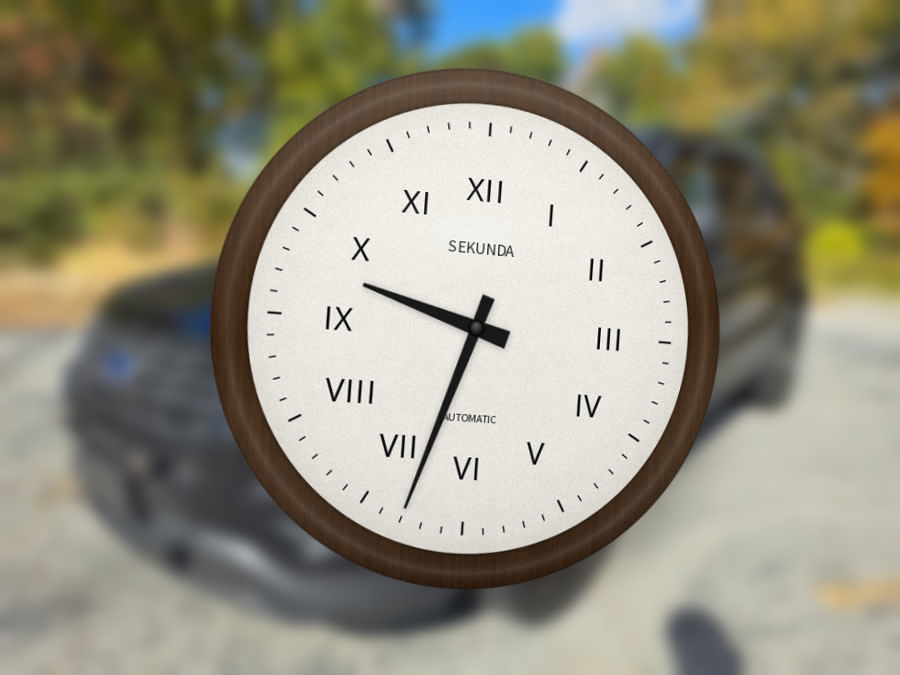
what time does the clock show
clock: 9:33
